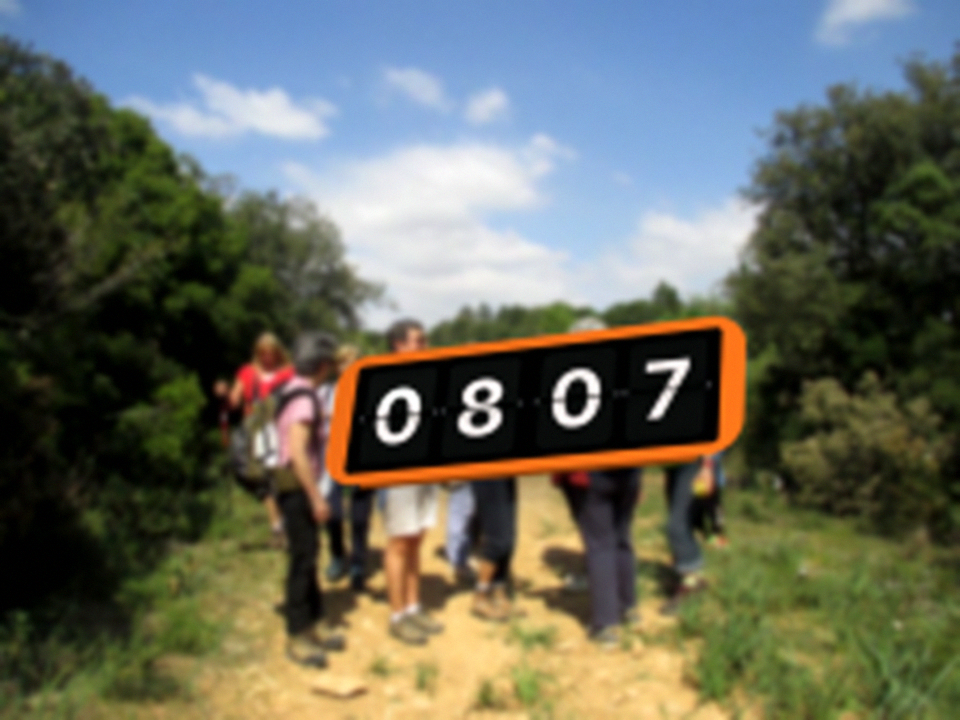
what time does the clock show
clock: 8:07
